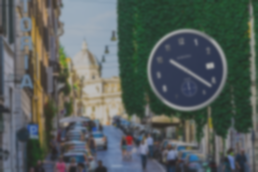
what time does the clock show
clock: 10:22
